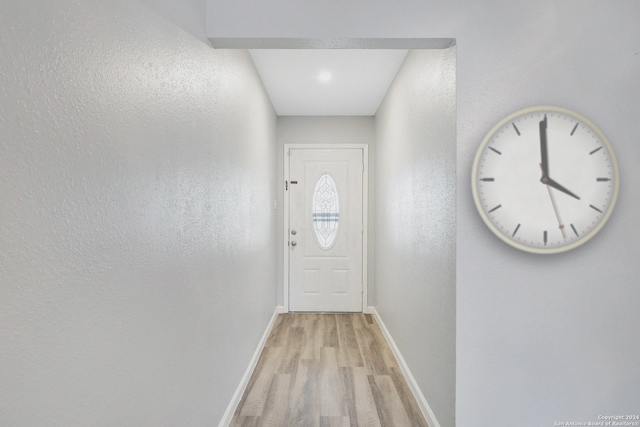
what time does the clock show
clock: 3:59:27
